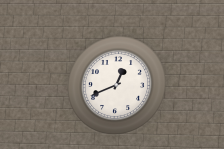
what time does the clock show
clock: 12:41
